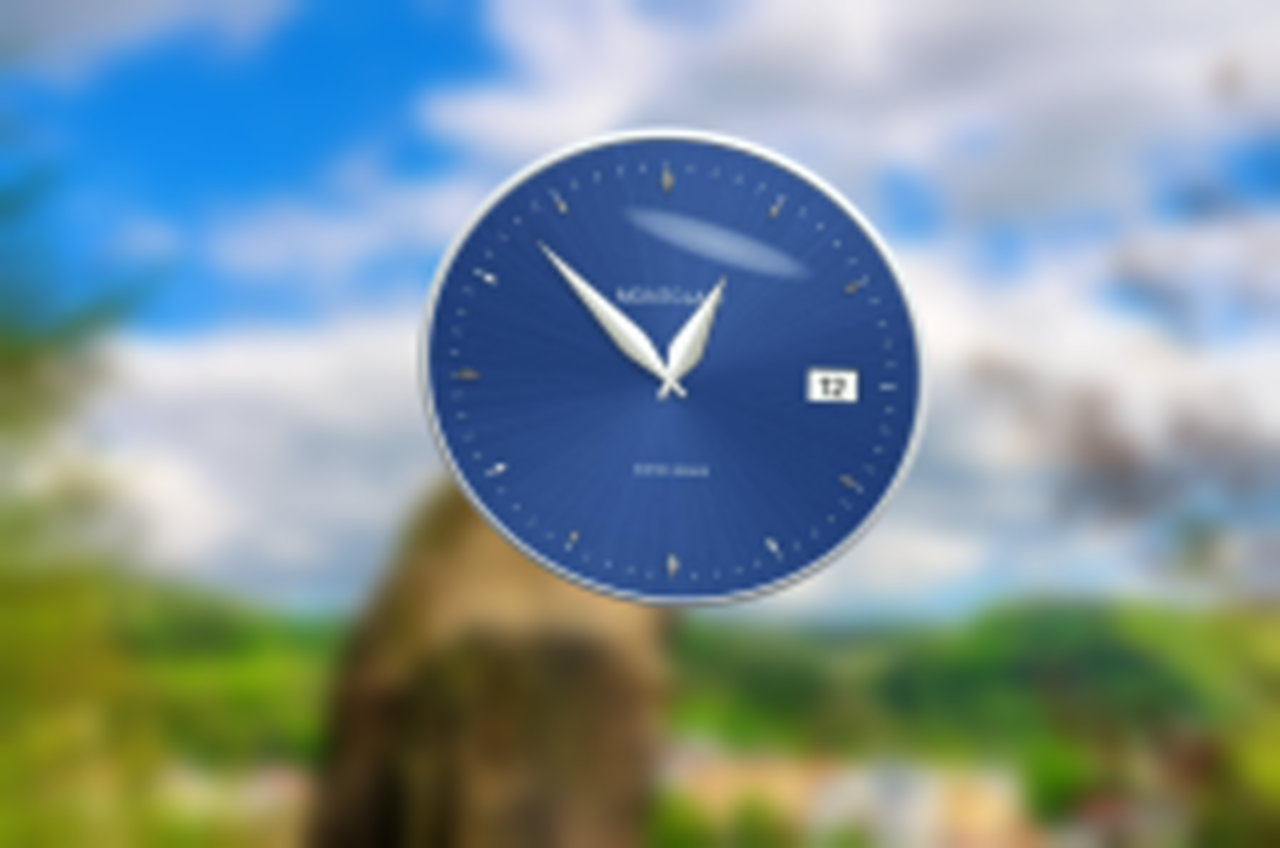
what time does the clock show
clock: 12:53
